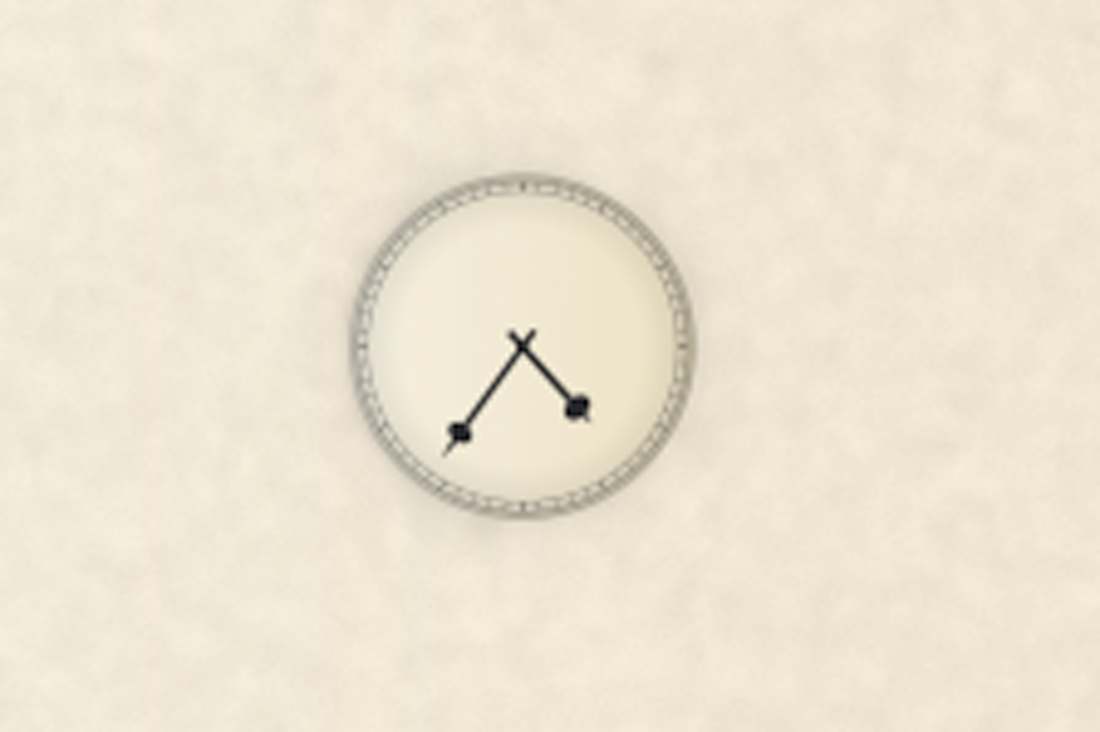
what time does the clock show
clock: 4:36
